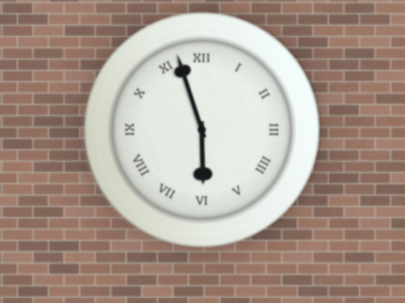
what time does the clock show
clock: 5:57
